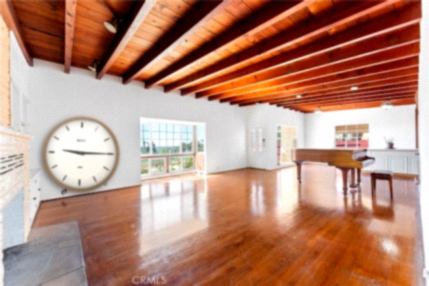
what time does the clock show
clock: 9:15
